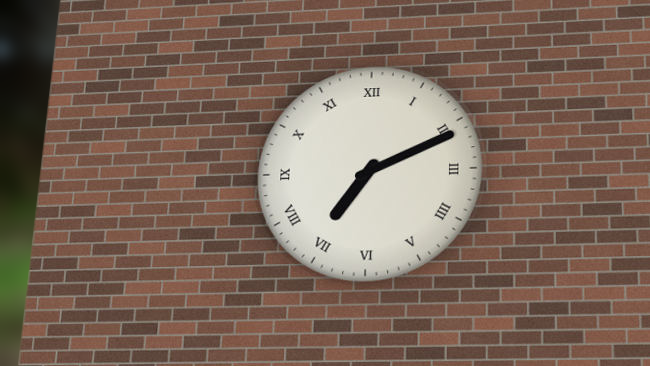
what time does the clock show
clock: 7:11
